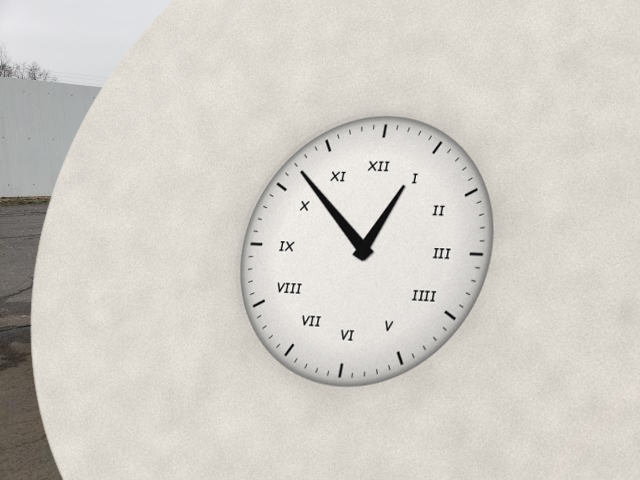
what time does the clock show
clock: 12:52
